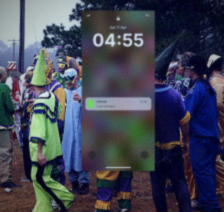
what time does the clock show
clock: 4:55
